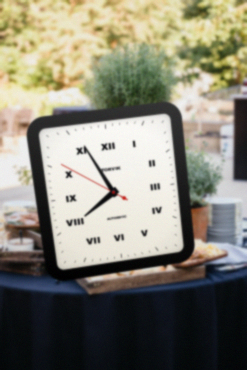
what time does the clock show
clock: 7:55:51
